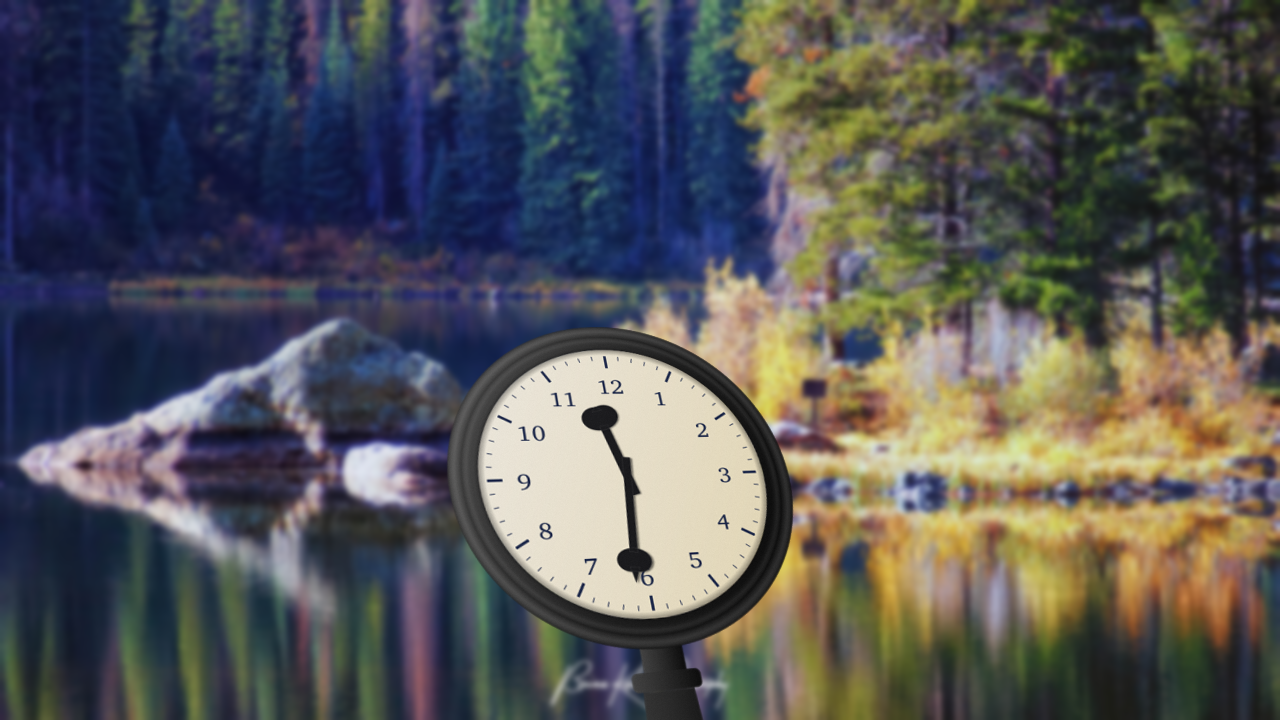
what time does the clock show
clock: 11:31
